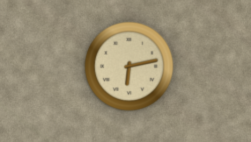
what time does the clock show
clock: 6:13
